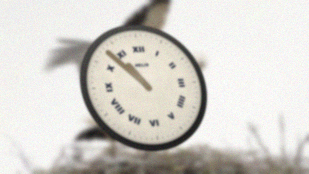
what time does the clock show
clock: 10:53
